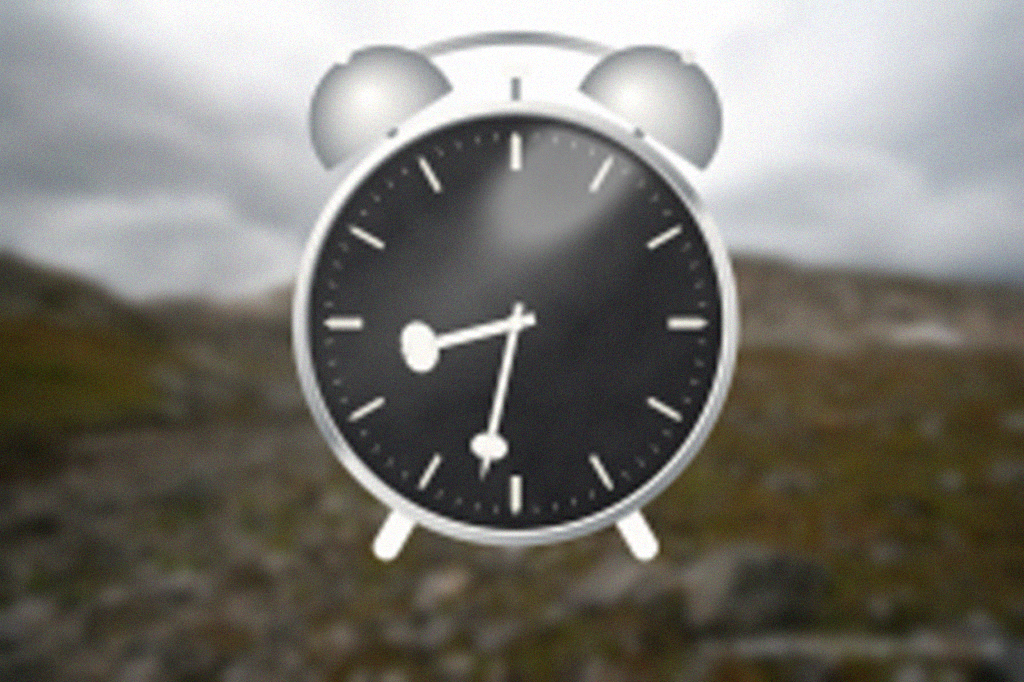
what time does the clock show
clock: 8:32
